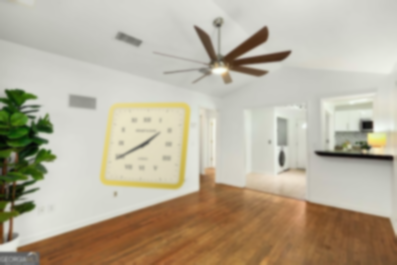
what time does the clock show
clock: 1:40
